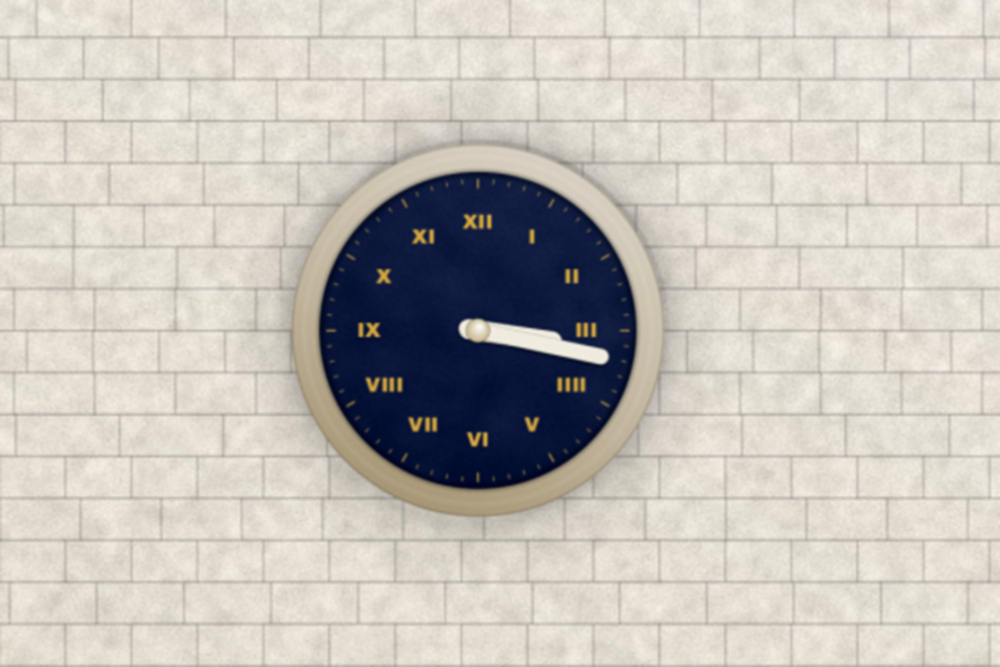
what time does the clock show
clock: 3:17
